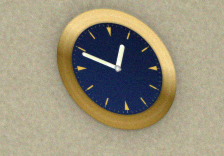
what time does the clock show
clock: 12:49
